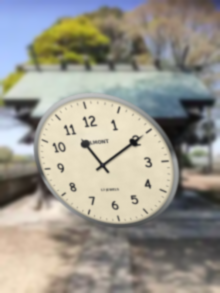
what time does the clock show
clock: 11:10
